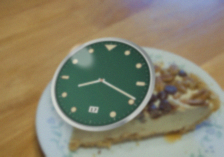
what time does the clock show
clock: 8:19
